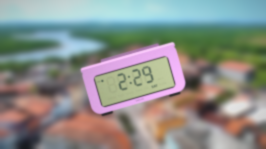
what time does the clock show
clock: 2:29
